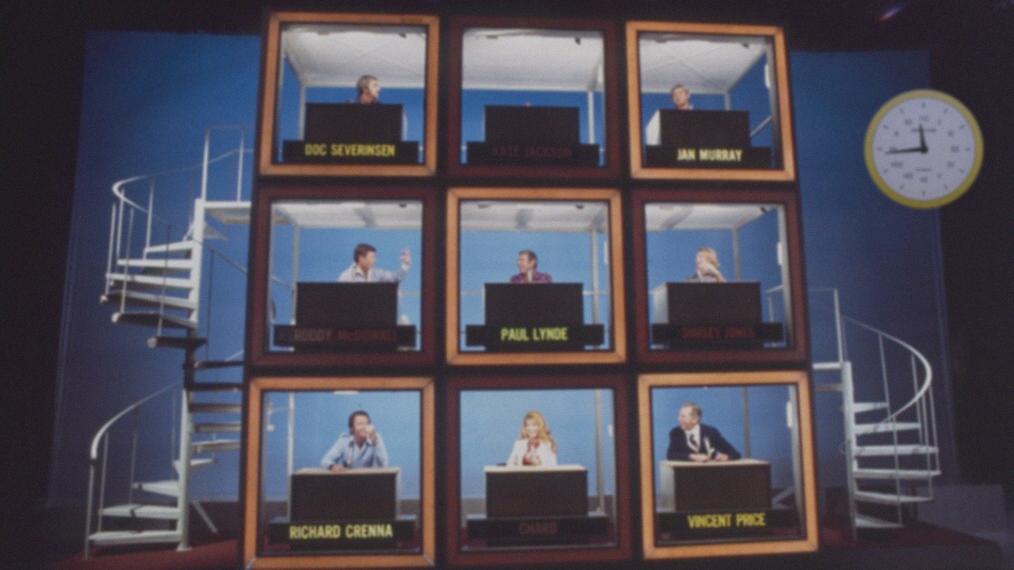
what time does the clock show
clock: 11:44
